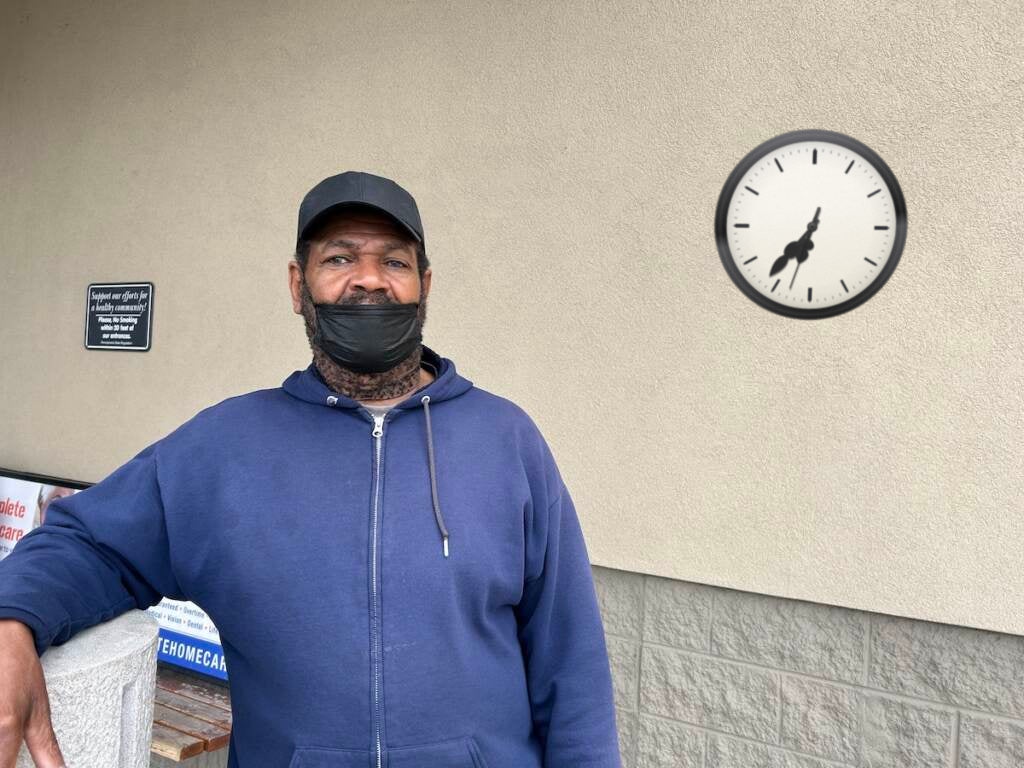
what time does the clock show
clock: 6:36:33
